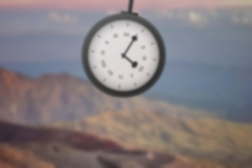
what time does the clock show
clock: 4:04
